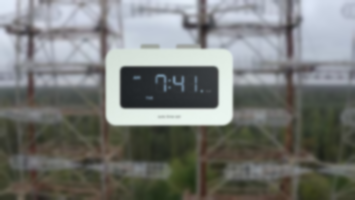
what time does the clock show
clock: 7:41
